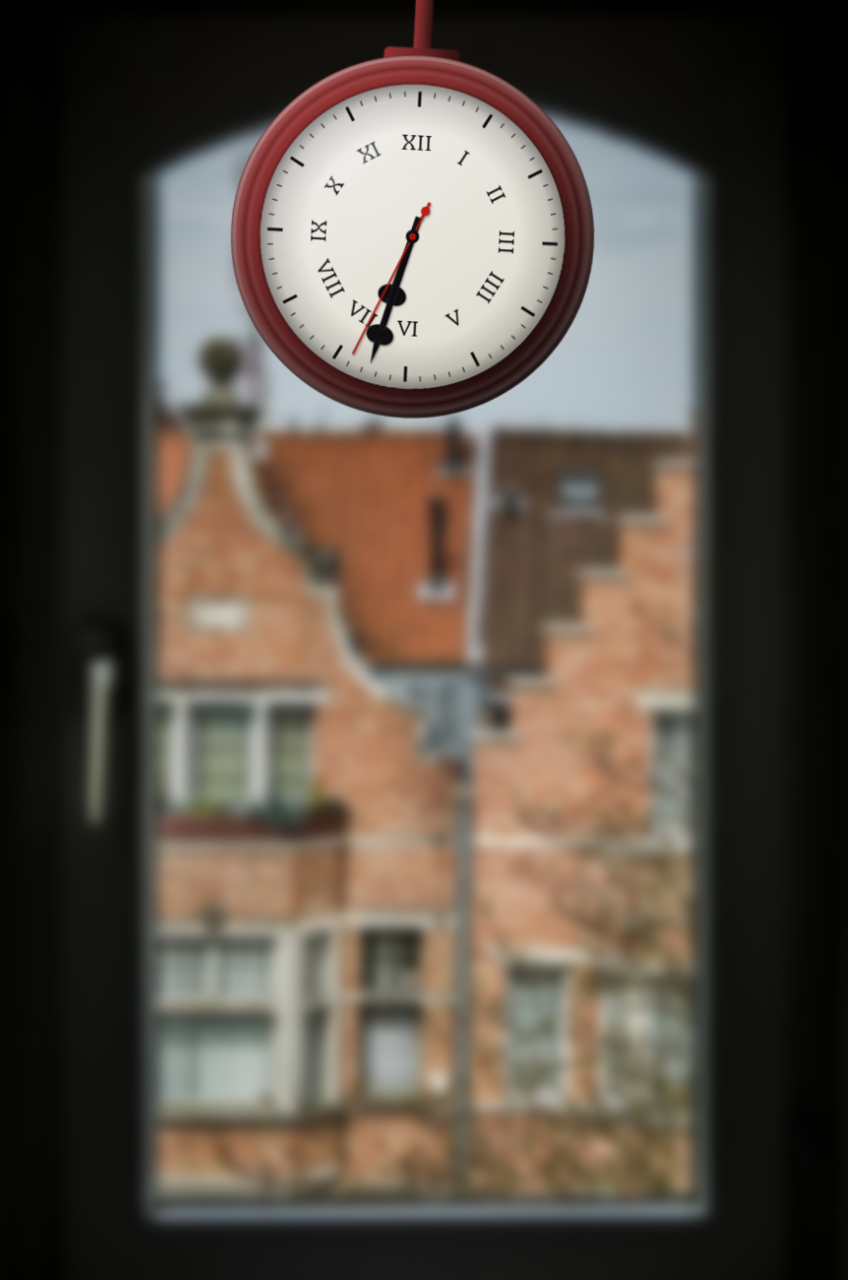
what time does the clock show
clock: 6:32:34
